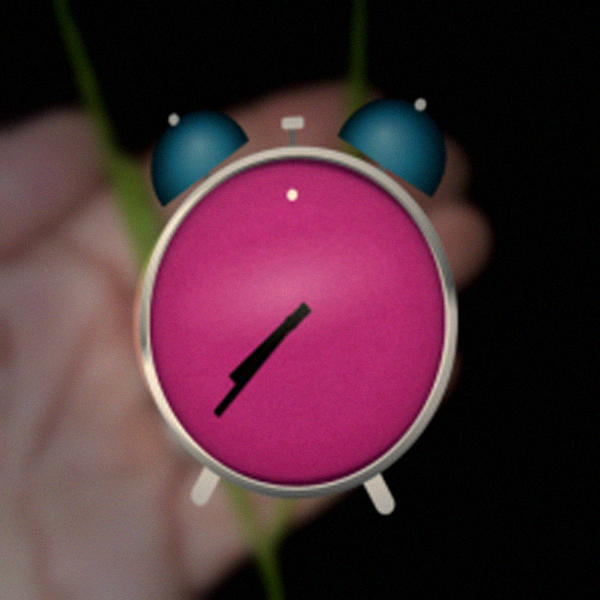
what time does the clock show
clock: 7:37
